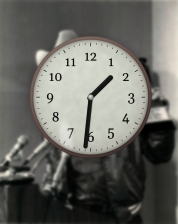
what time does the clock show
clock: 1:31
